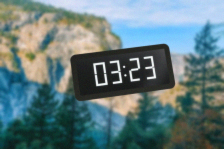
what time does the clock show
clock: 3:23
